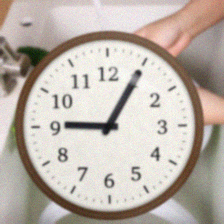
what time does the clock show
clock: 9:05
